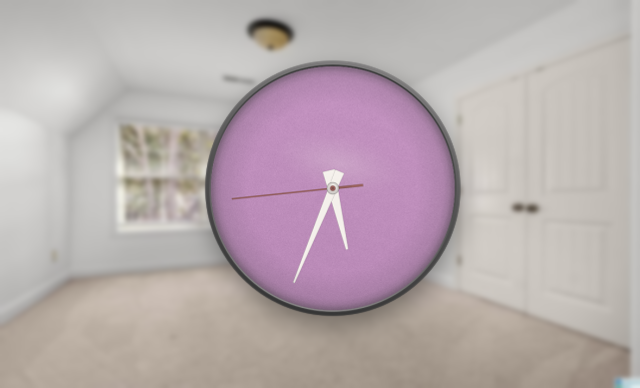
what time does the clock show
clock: 5:33:44
